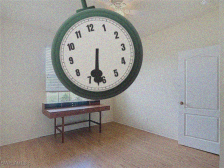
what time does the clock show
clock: 6:32
